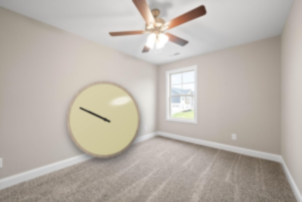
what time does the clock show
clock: 9:49
